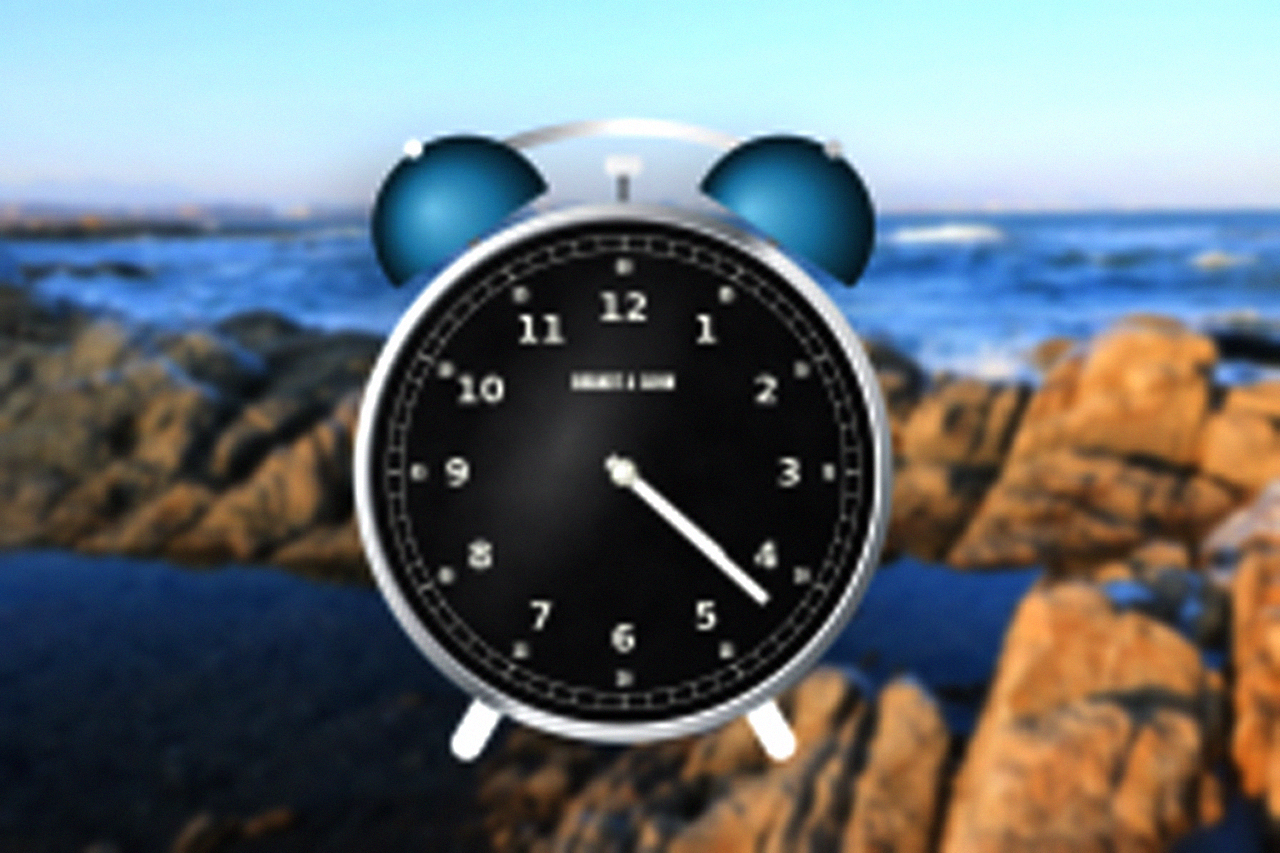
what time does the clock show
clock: 4:22
